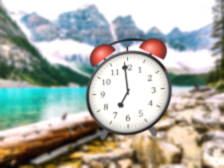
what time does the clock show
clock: 6:59
